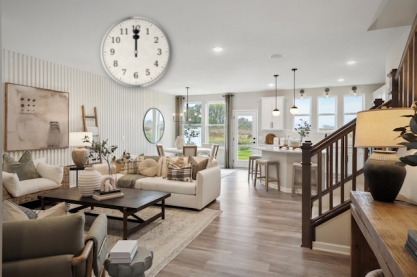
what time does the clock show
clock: 12:00
